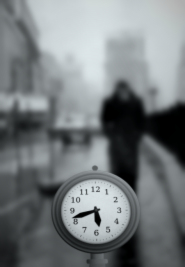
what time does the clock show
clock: 5:42
